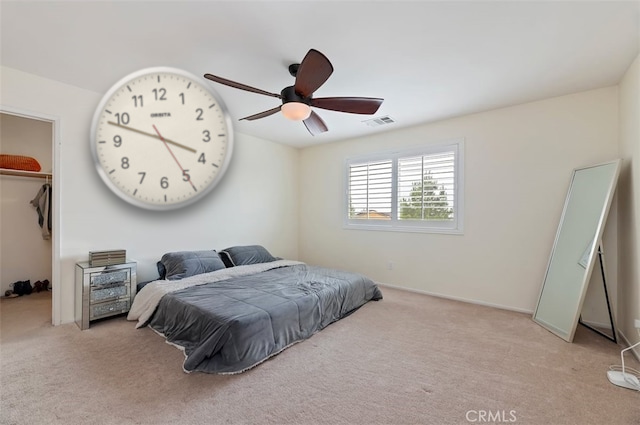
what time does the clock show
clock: 3:48:25
